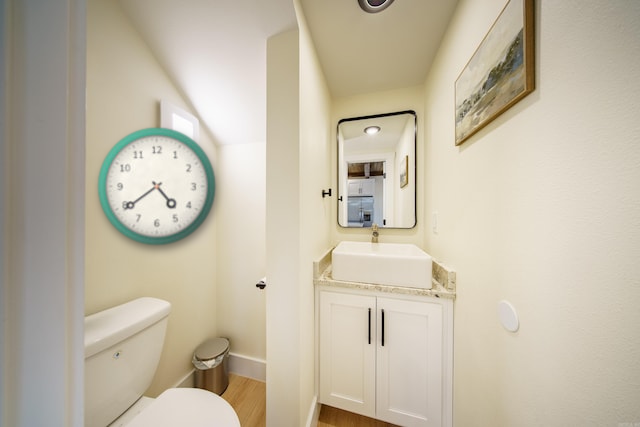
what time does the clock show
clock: 4:39
